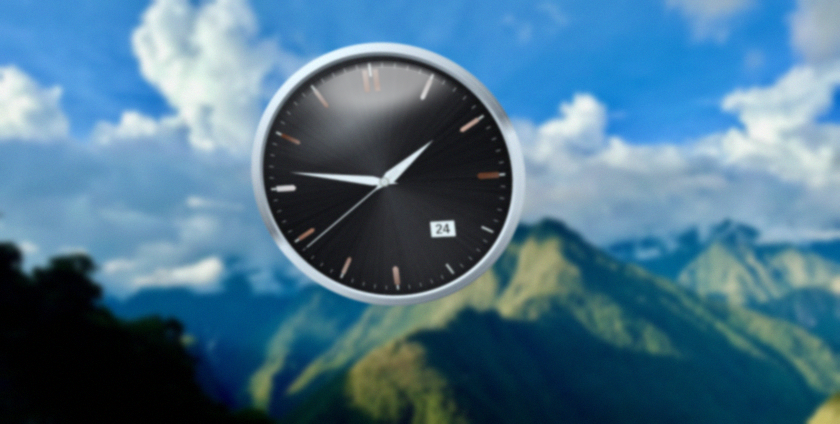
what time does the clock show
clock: 1:46:39
